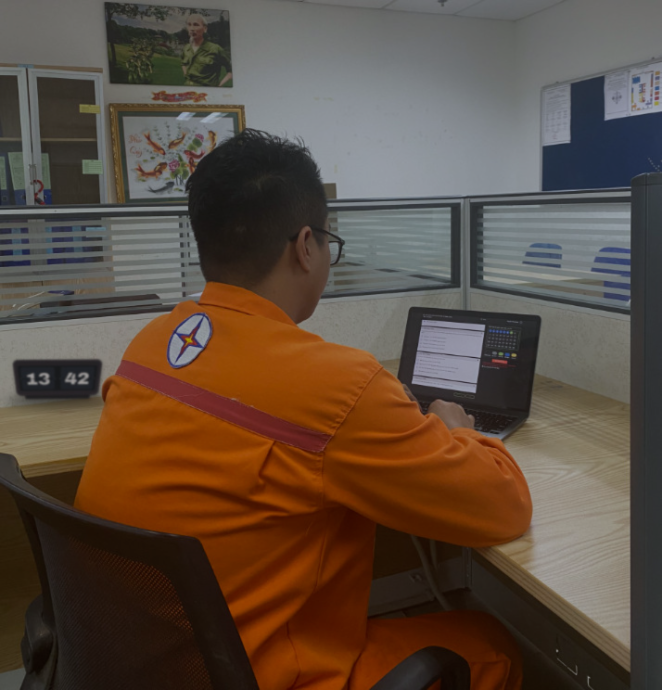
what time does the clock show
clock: 13:42
